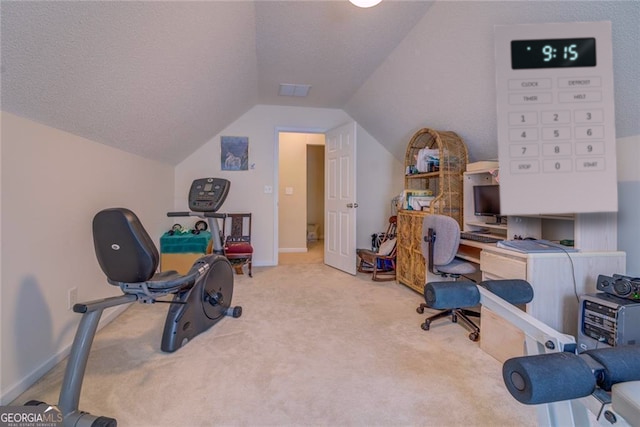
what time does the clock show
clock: 9:15
